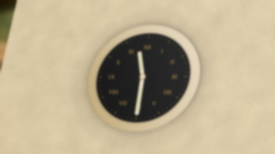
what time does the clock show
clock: 11:30
